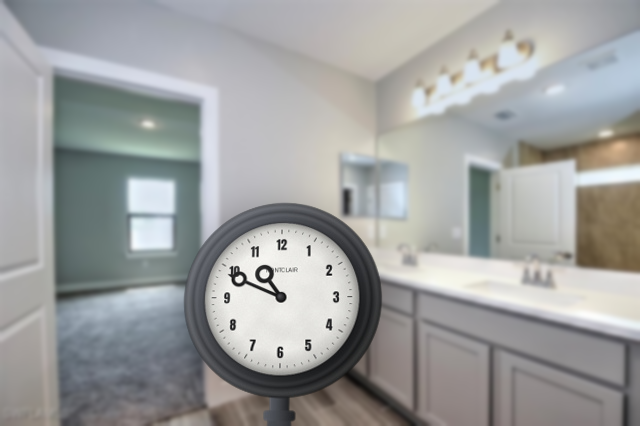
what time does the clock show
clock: 10:49
